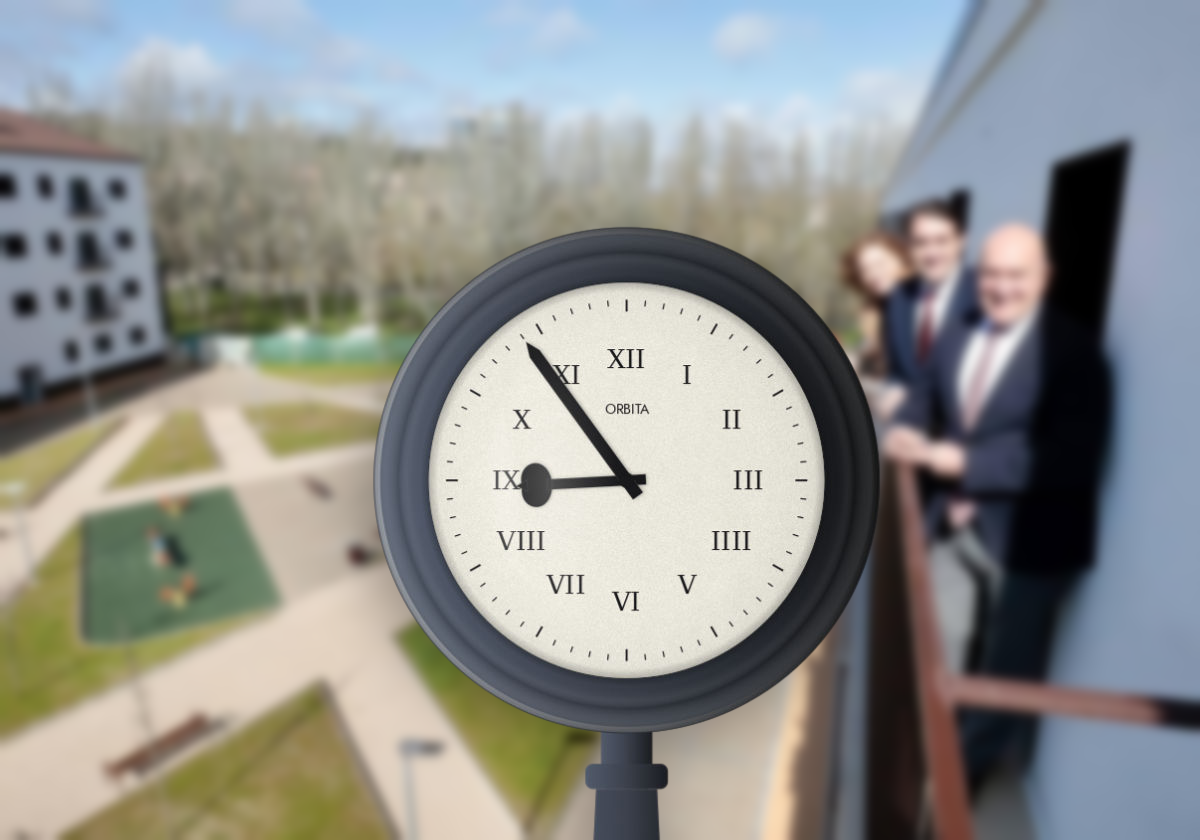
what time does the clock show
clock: 8:54
